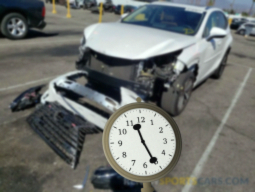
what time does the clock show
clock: 11:26
